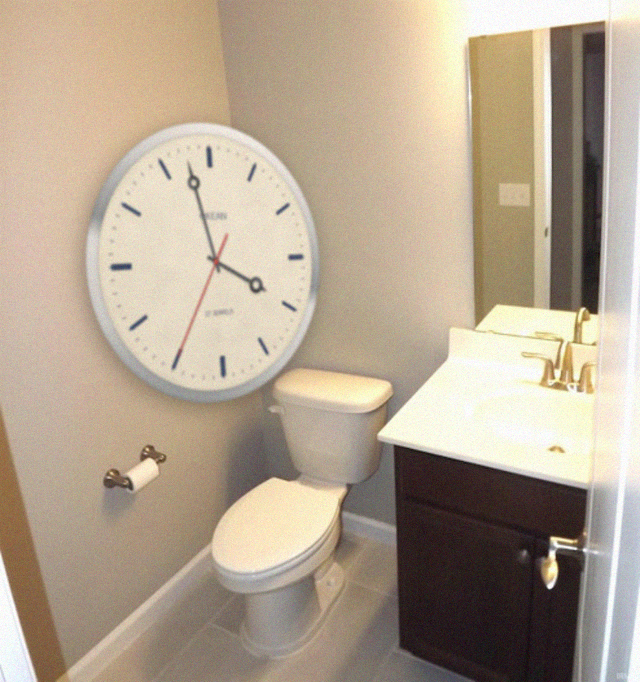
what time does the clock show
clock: 3:57:35
